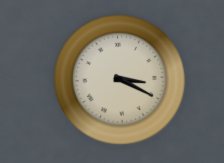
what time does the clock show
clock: 3:20
